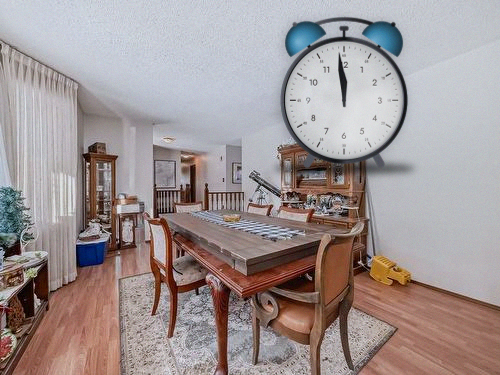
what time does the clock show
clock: 11:59
